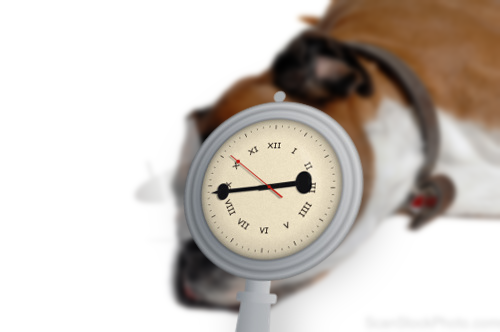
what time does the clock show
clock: 2:43:51
